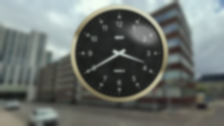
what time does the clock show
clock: 3:40
